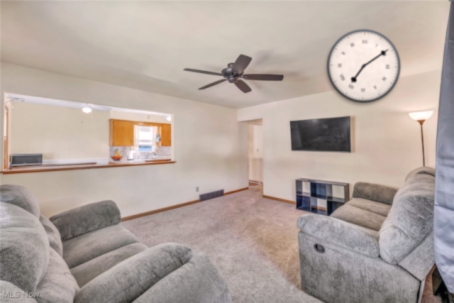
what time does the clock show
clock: 7:09
